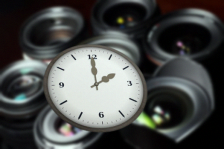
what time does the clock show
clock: 2:00
